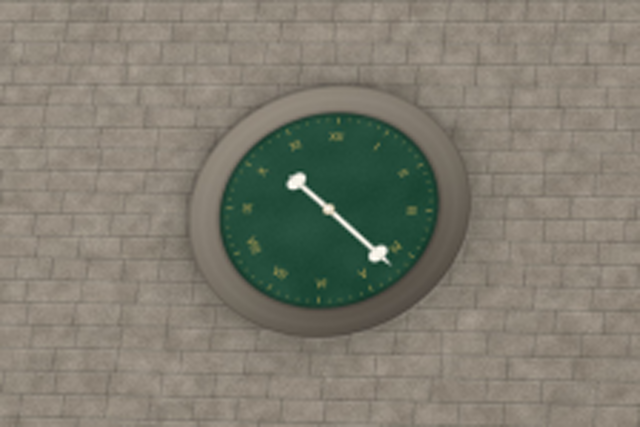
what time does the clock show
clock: 10:22
